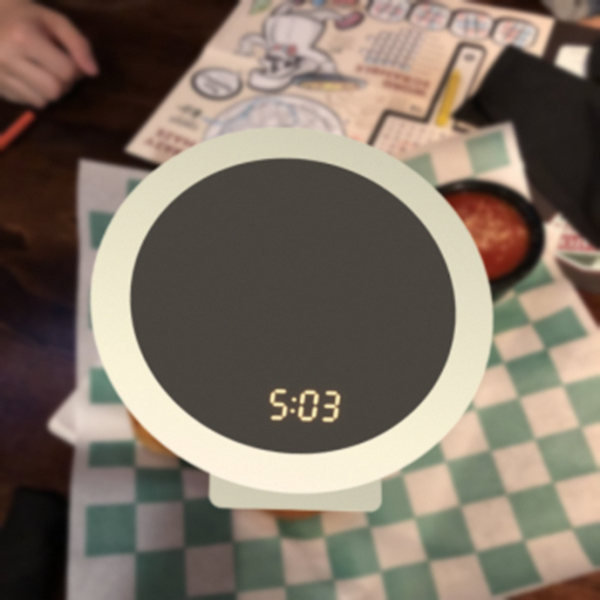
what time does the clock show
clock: 5:03
